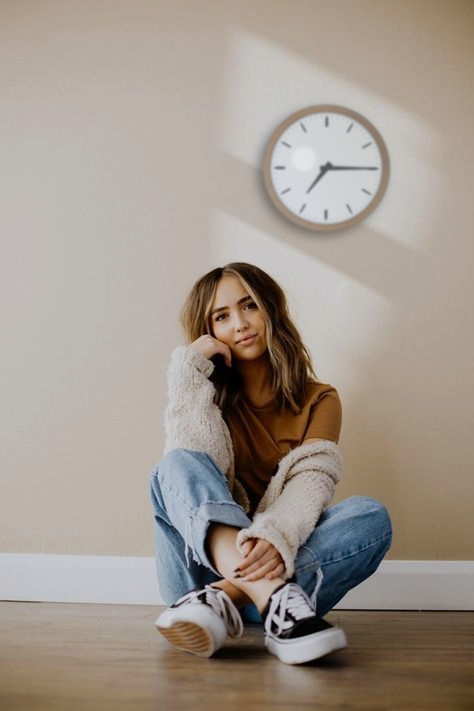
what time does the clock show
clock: 7:15
